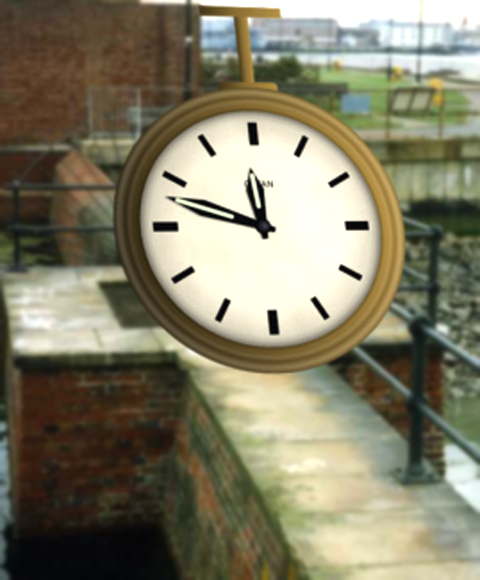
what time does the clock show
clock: 11:48
